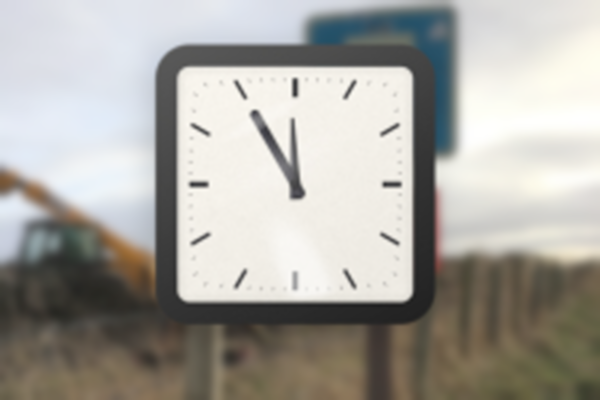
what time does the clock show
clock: 11:55
